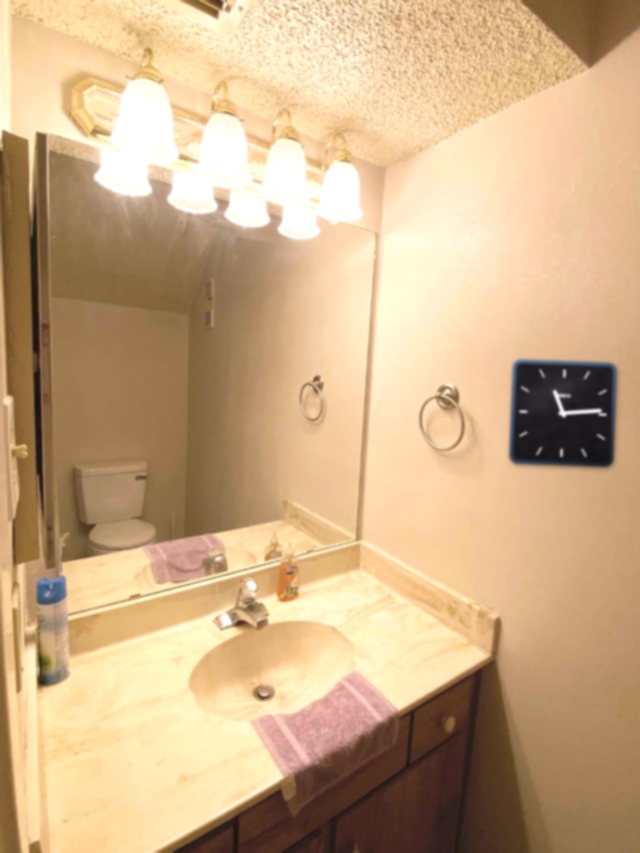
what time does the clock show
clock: 11:14
